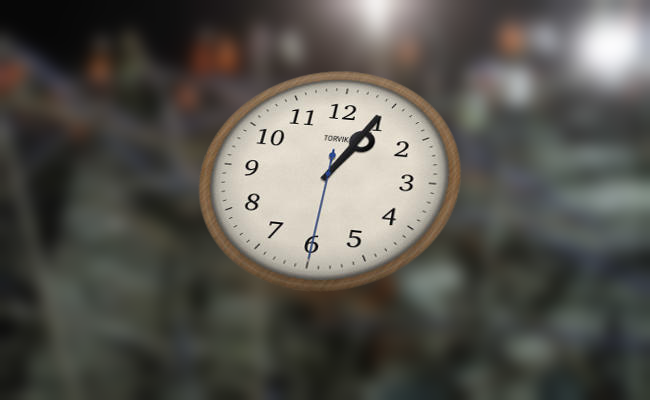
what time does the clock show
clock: 1:04:30
